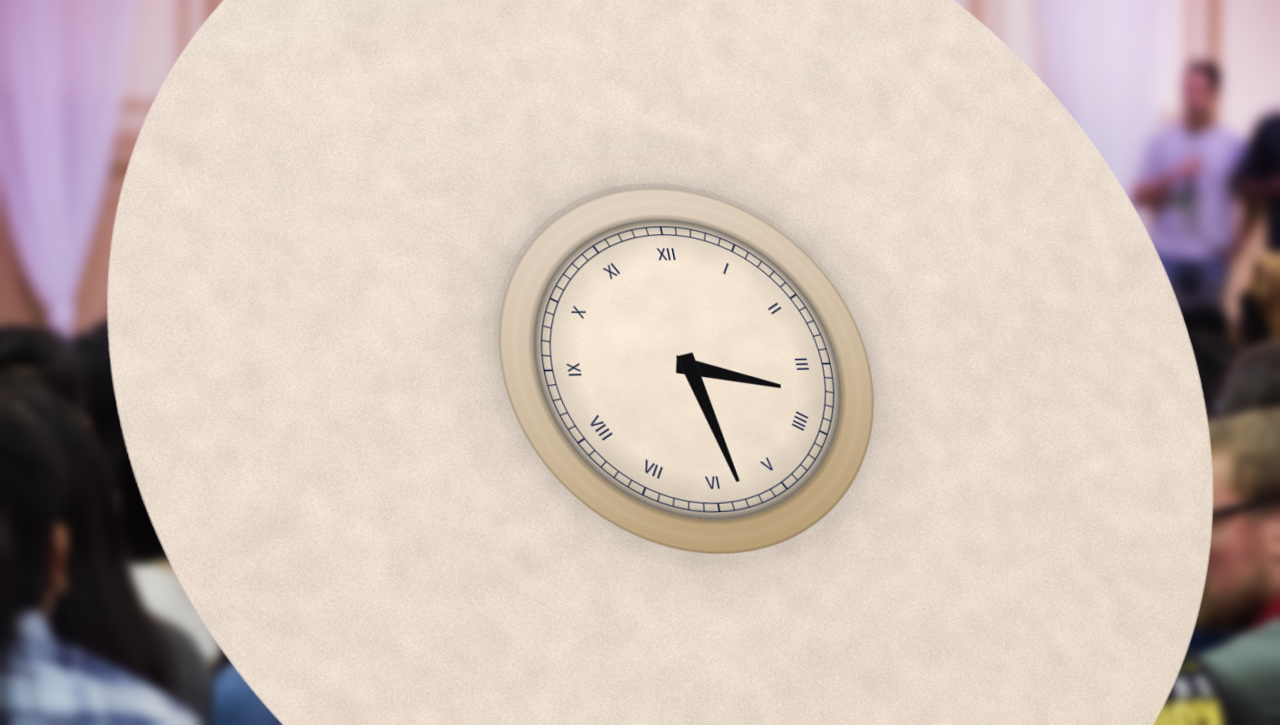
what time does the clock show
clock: 3:28
